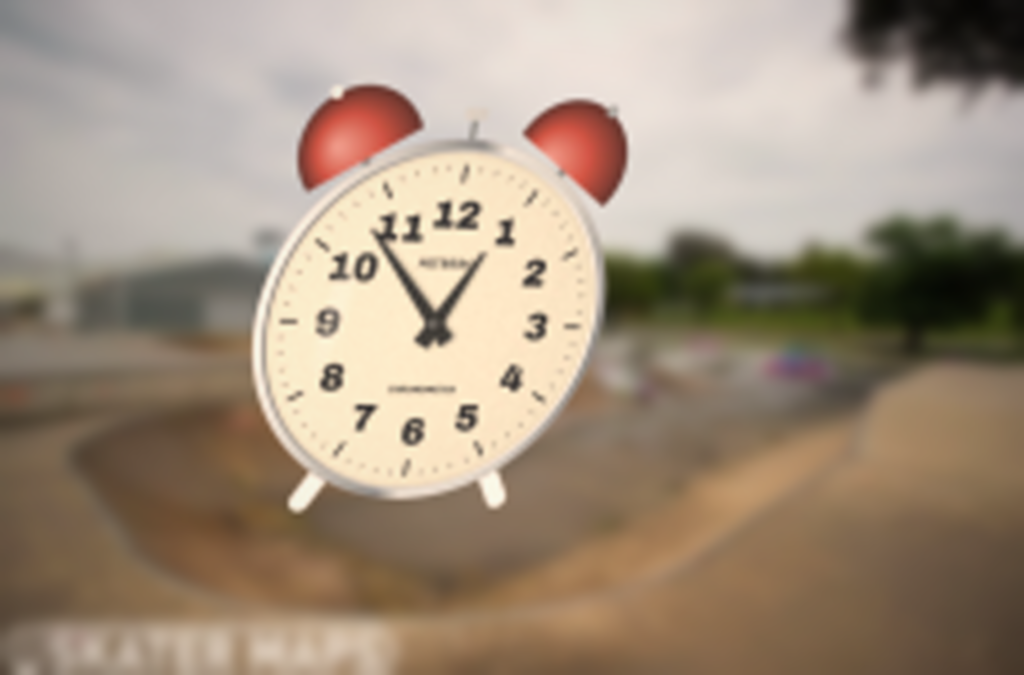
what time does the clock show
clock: 12:53
